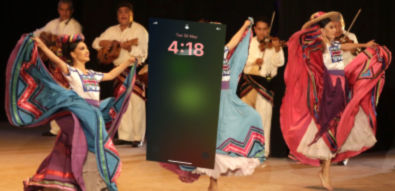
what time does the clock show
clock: 4:18
